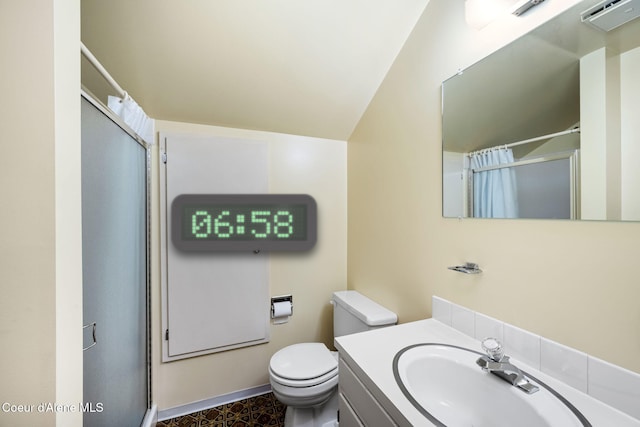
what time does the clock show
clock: 6:58
